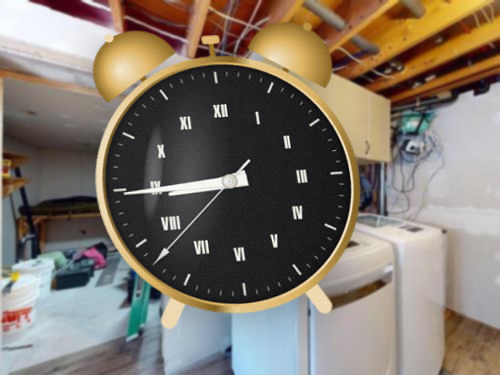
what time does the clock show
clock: 8:44:38
